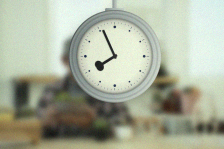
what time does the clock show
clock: 7:56
